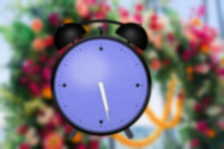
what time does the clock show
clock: 5:28
